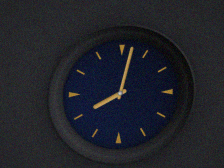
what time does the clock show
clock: 8:02
